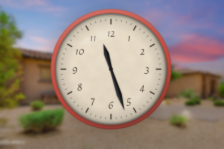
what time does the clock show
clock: 11:27
